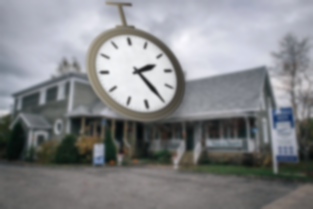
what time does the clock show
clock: 2:25
